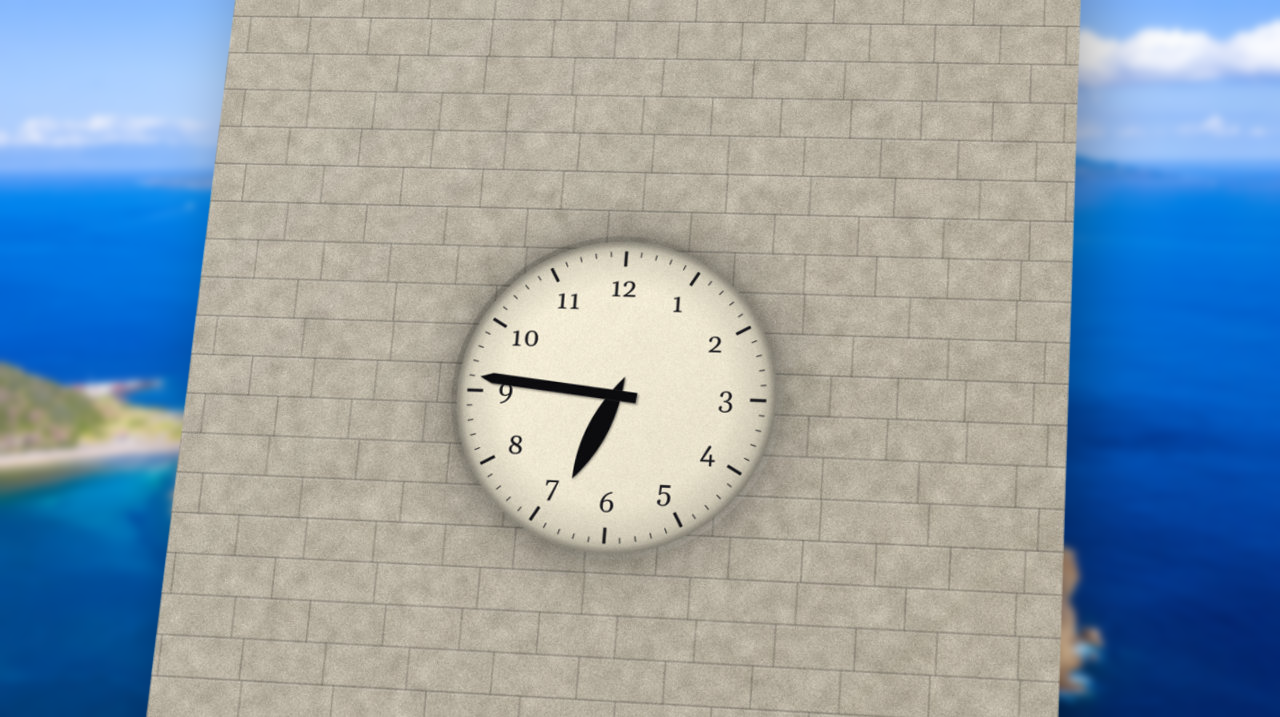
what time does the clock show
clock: 6:46
